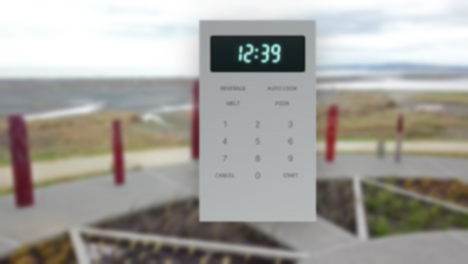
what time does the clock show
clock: 12:39
